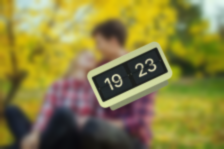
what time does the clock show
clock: 19:23
